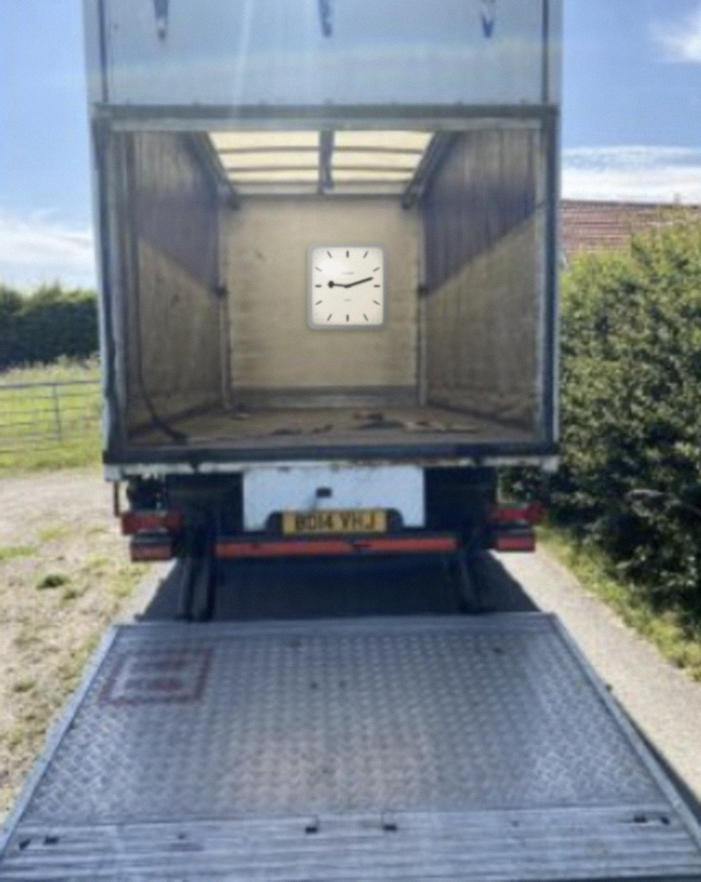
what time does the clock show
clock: 9:12
